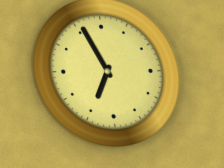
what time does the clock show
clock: 6:56
